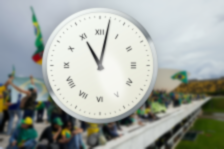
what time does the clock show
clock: 11:02
